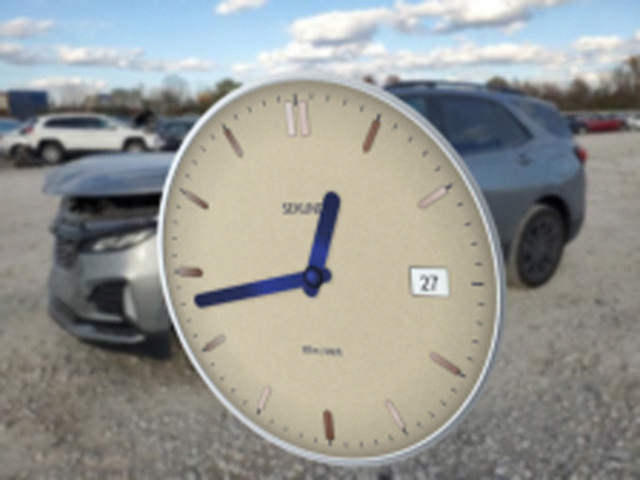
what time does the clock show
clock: 12:43
